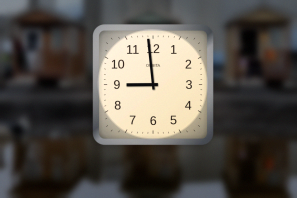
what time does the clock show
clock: 8:59
